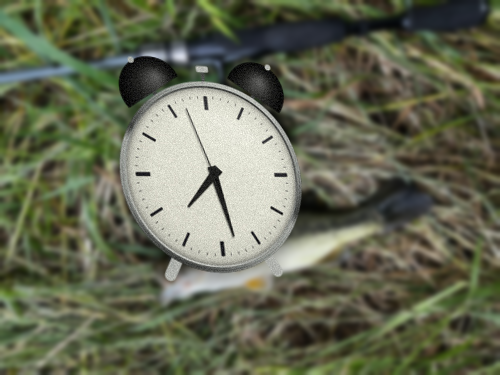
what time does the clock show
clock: 7:27:57
